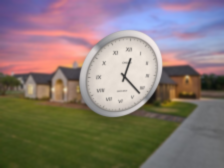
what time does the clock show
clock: 12:22
